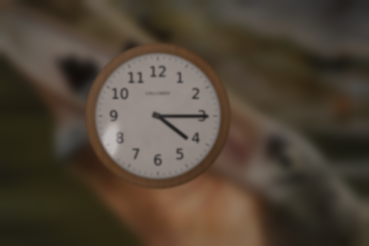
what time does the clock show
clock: 4:15
